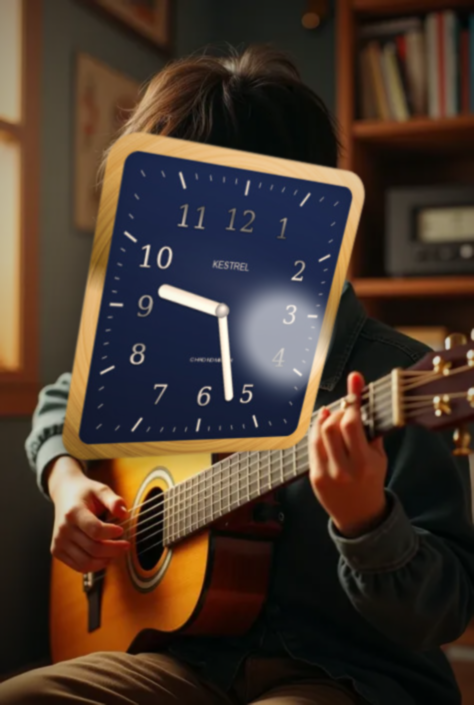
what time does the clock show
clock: 9:27
